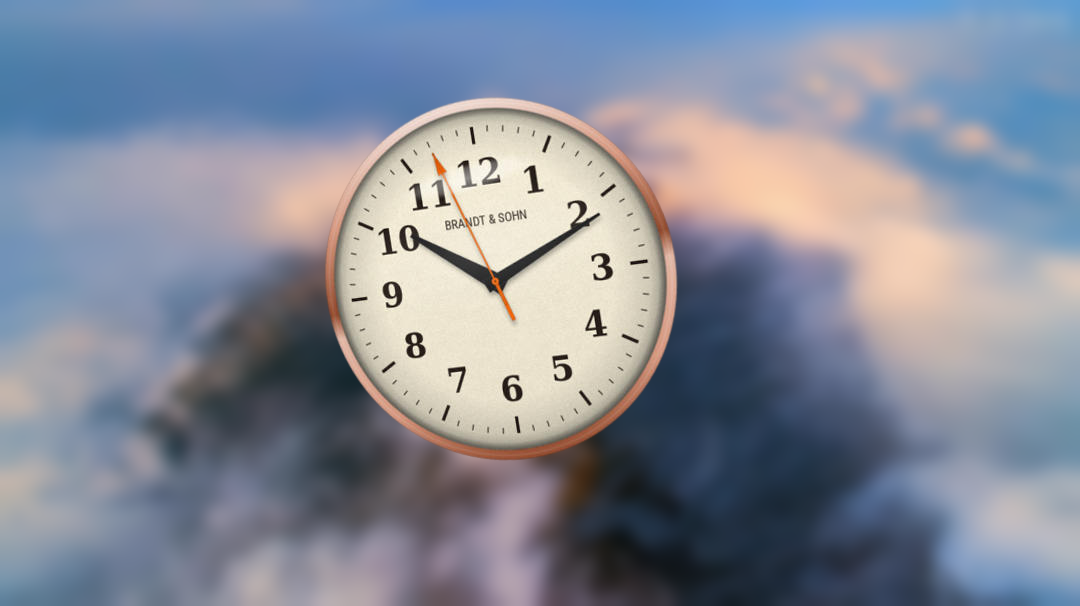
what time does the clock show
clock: 10:10:57
